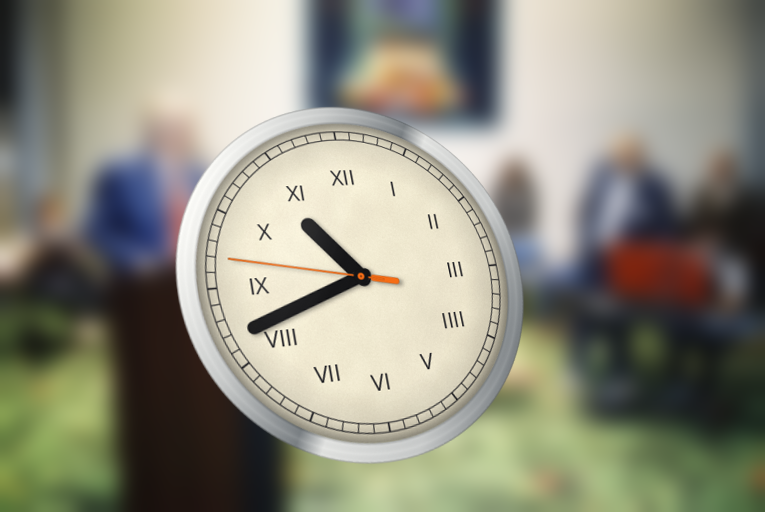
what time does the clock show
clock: 10:41:47
